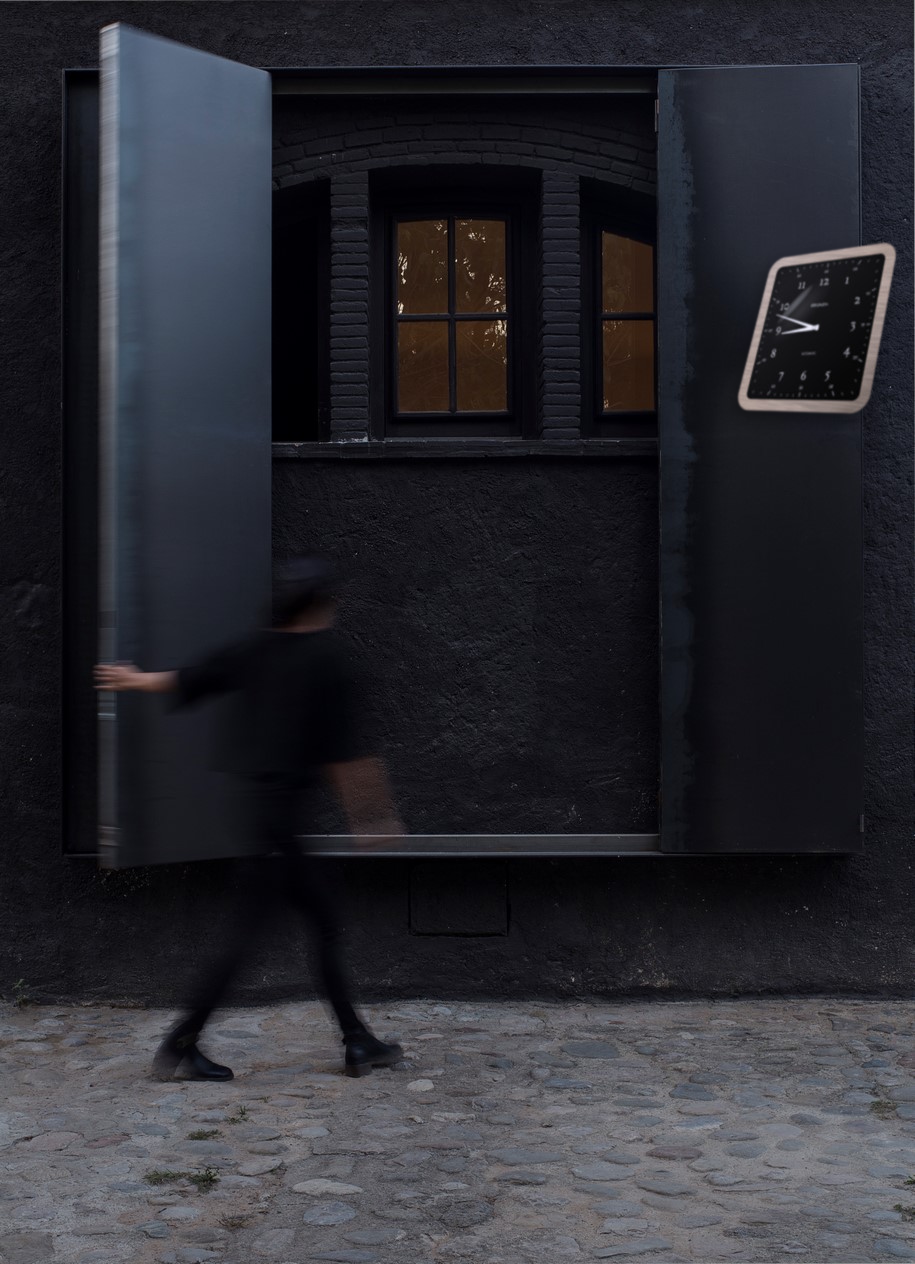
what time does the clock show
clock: 8:48
